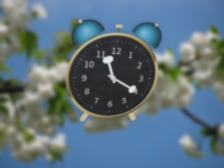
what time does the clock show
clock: 11:20
